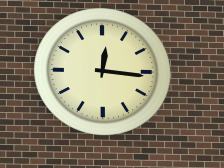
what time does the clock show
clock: 12:16
